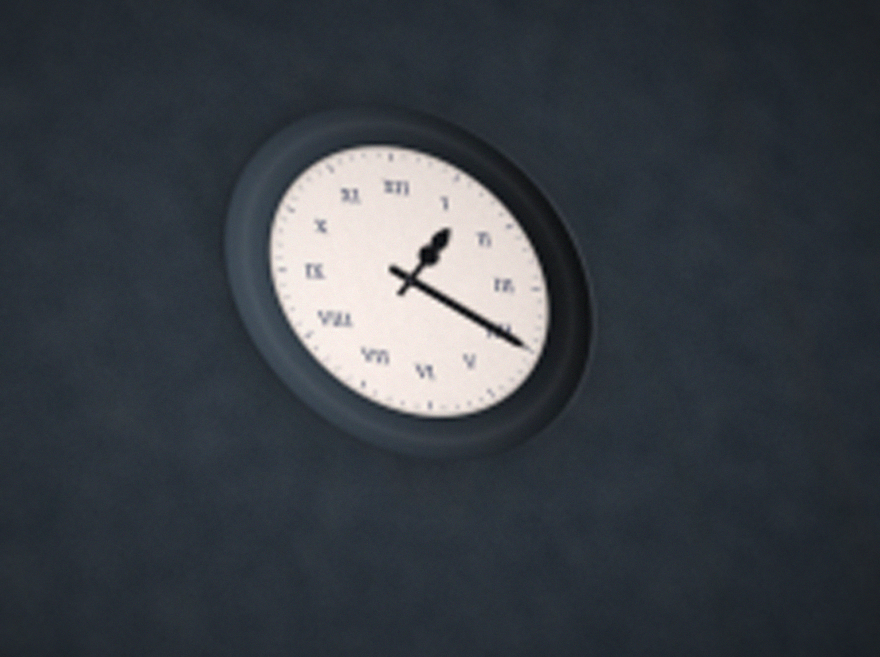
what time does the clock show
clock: 1:20
